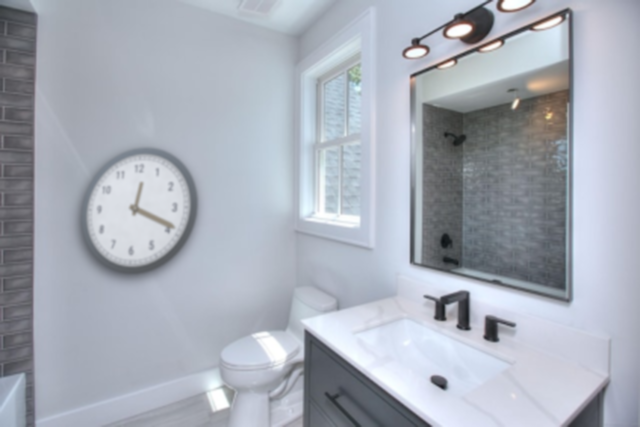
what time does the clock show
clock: 12:19
